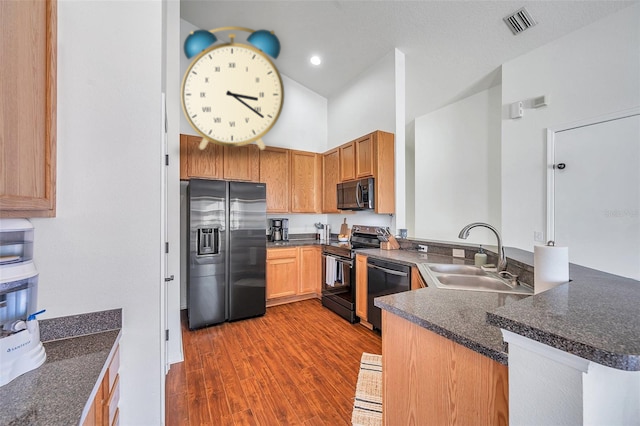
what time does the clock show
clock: 3:21
